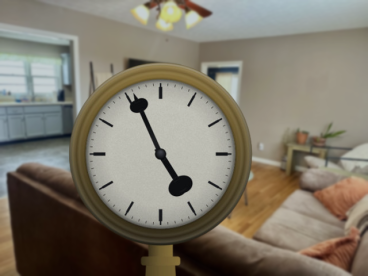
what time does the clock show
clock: 4:56
